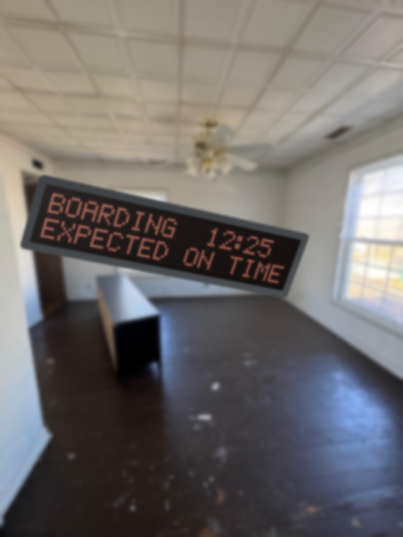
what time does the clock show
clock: 12:25
